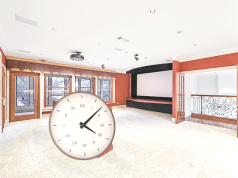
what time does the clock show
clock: 4:08
